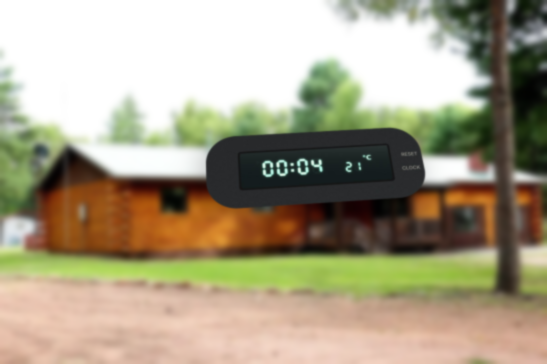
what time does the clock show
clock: 0:04
